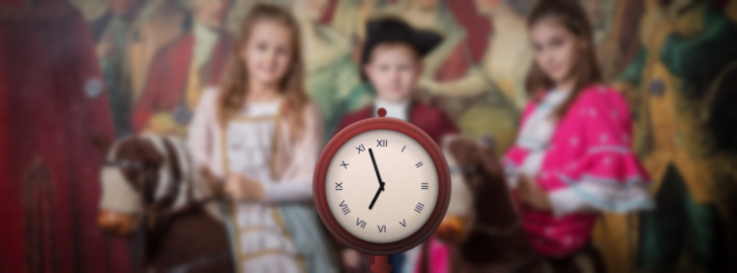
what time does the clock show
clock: 6:57
